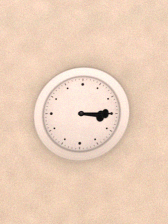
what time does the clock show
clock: 3:15
